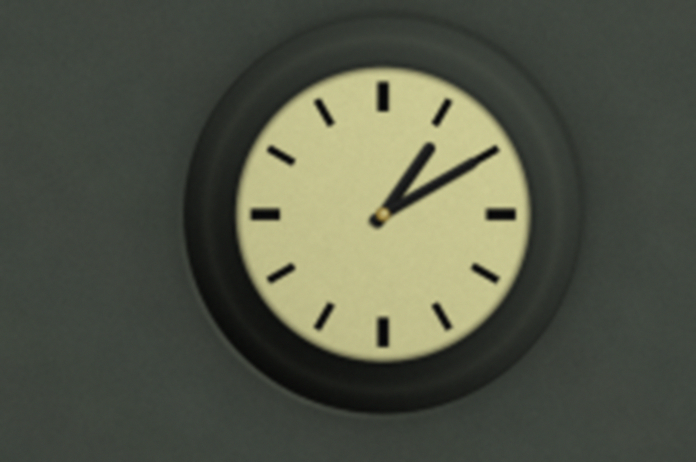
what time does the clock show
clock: 1:10
